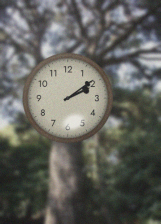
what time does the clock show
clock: 2:09
